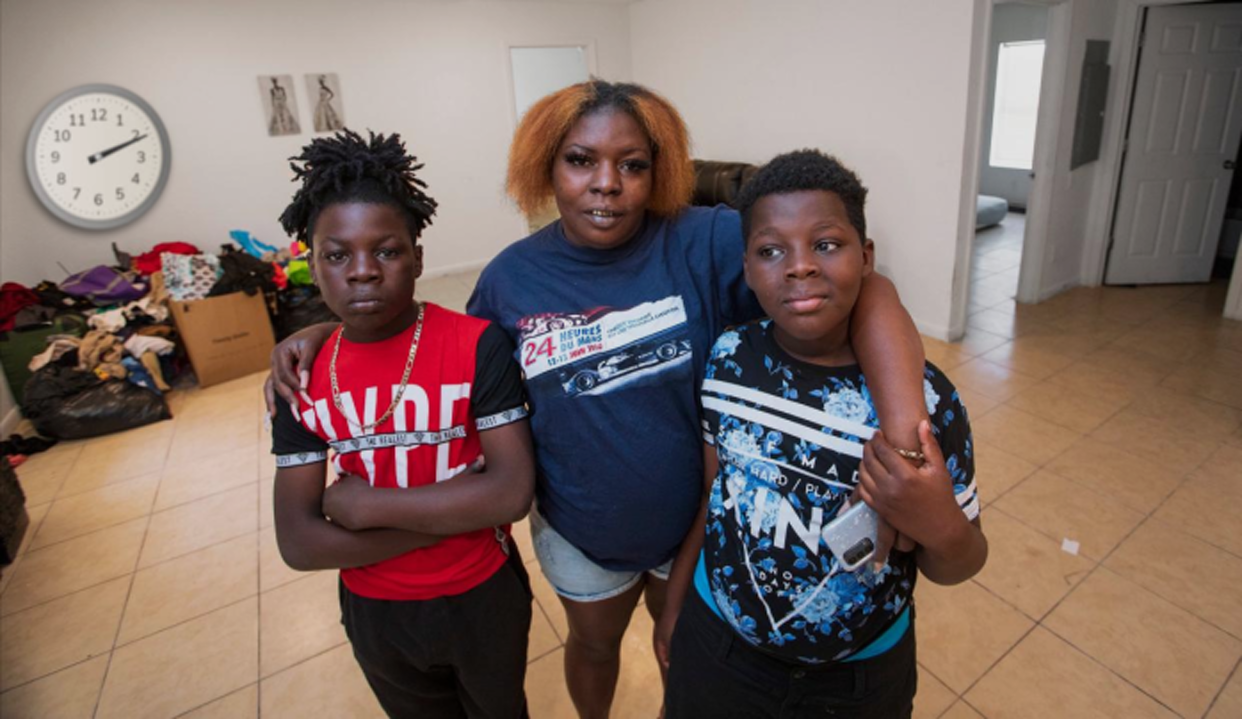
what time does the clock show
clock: 2:11
